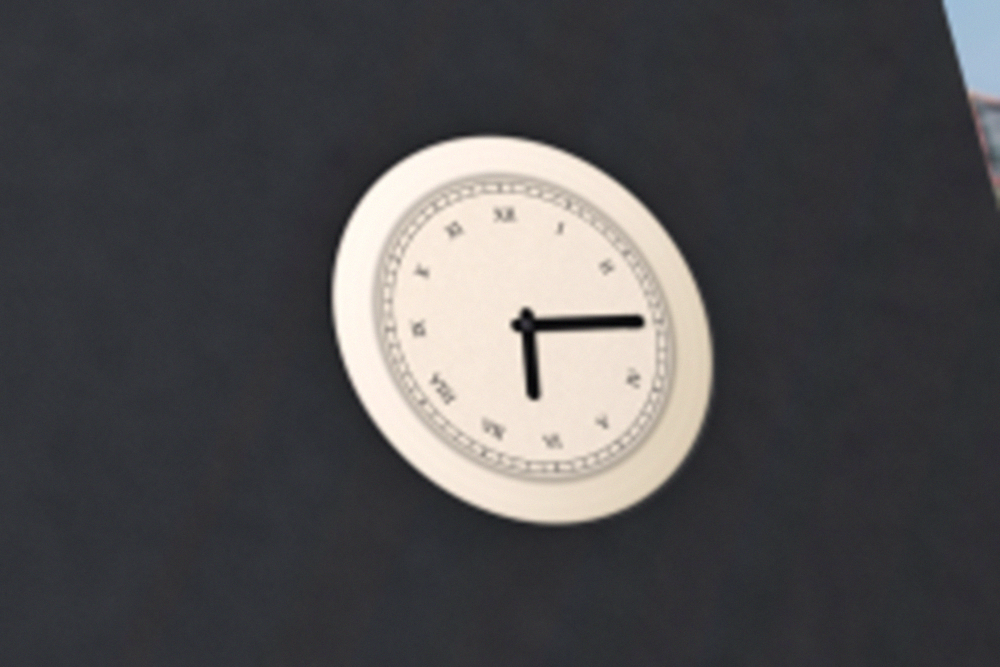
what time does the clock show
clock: 6:15
